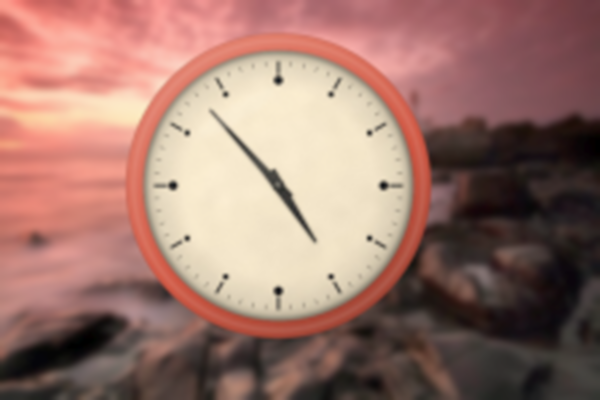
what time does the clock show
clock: 4:53
